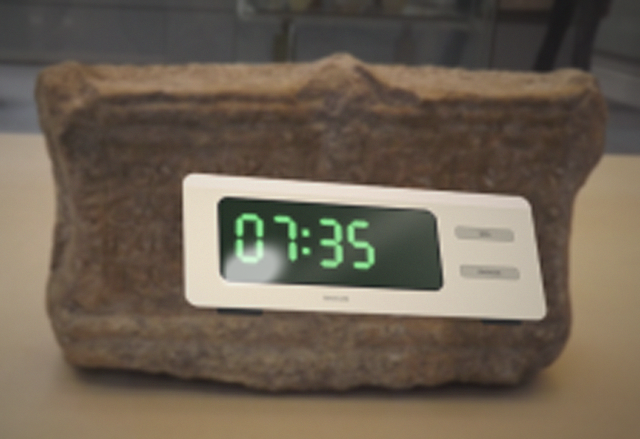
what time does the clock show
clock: 7:35
